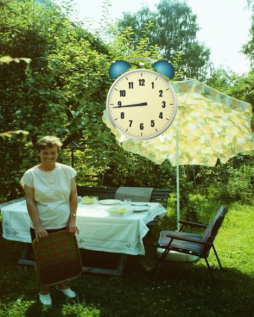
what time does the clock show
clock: 8:44
